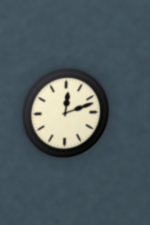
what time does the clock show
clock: 12:12
